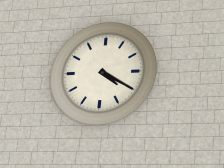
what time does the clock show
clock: 4:20
